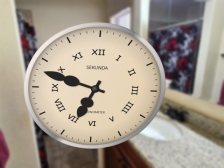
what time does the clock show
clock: 6:48
